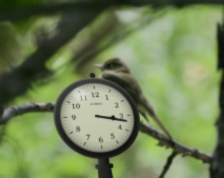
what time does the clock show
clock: 3:17
